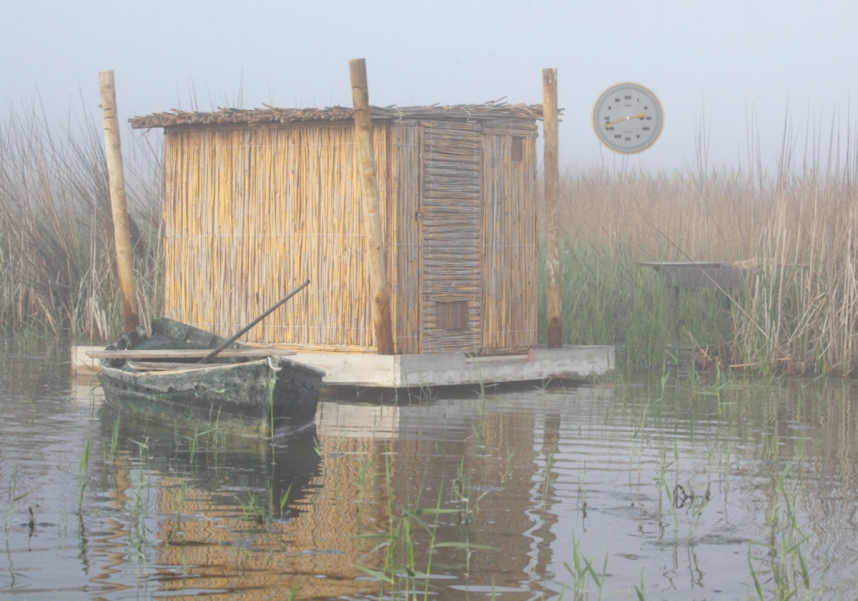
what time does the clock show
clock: 2:42
